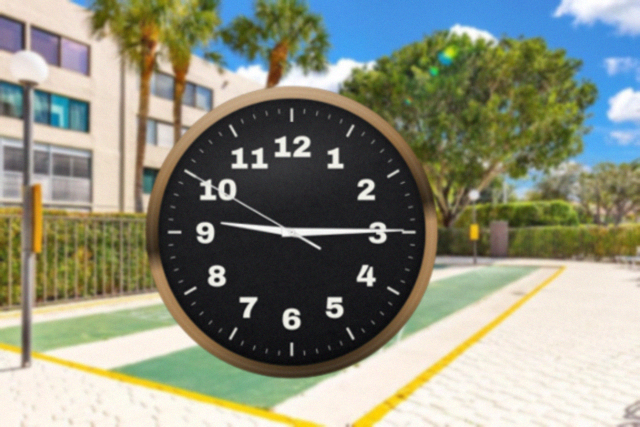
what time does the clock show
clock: 9:14:50
